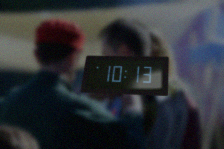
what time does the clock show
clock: 10:13
